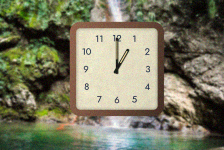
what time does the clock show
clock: 1:00
